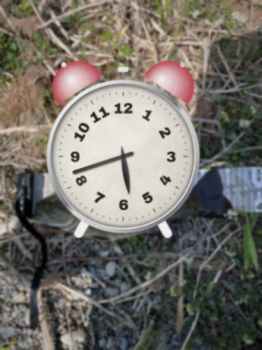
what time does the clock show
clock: 5:42
